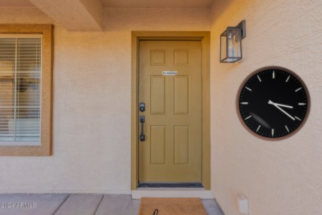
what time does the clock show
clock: 3:21
